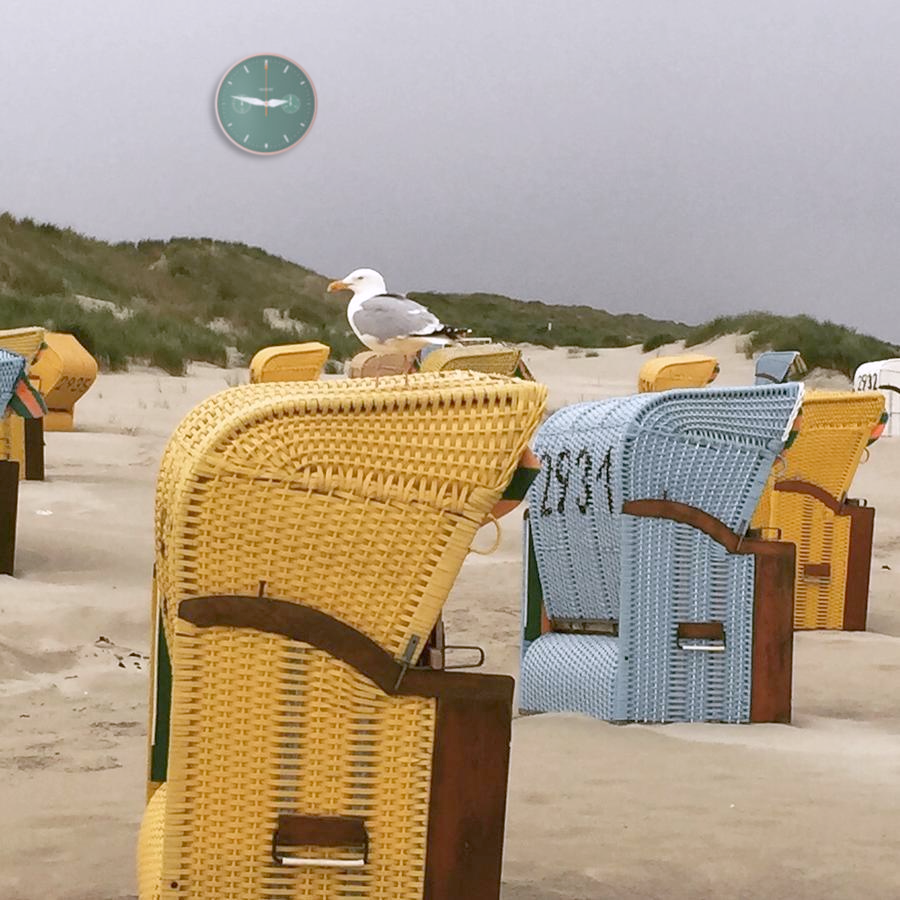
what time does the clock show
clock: 2:47
